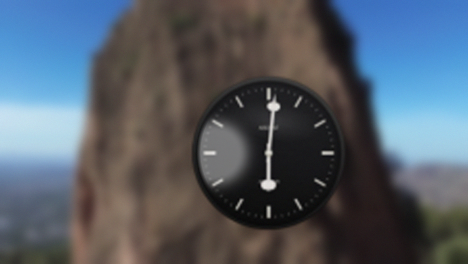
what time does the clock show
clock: 6:01
